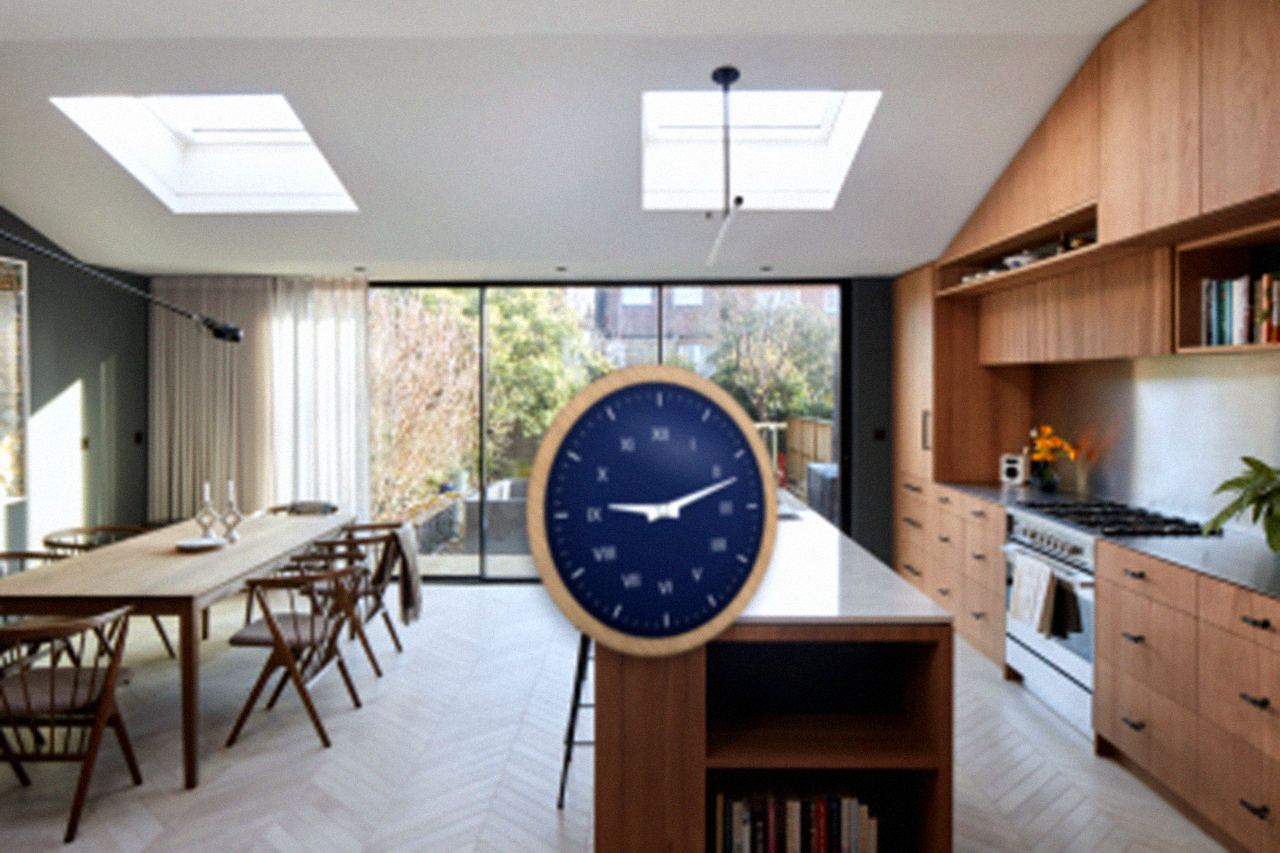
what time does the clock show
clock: 9:12
